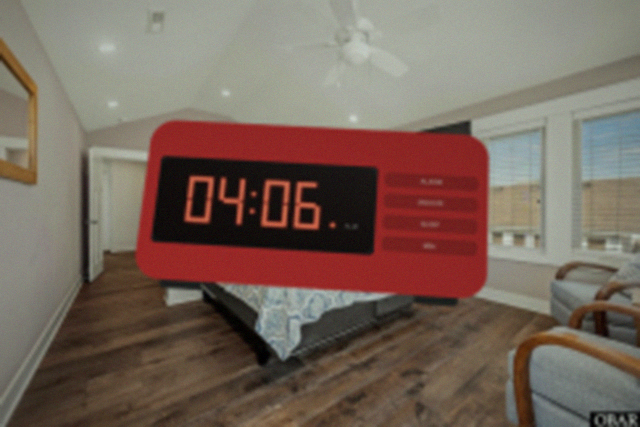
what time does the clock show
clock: 4:06
